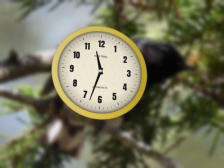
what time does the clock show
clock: 11:33
